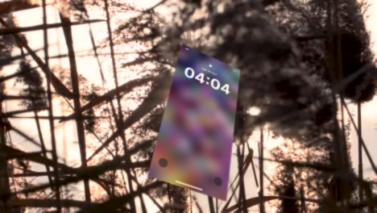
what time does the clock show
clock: 4:04
